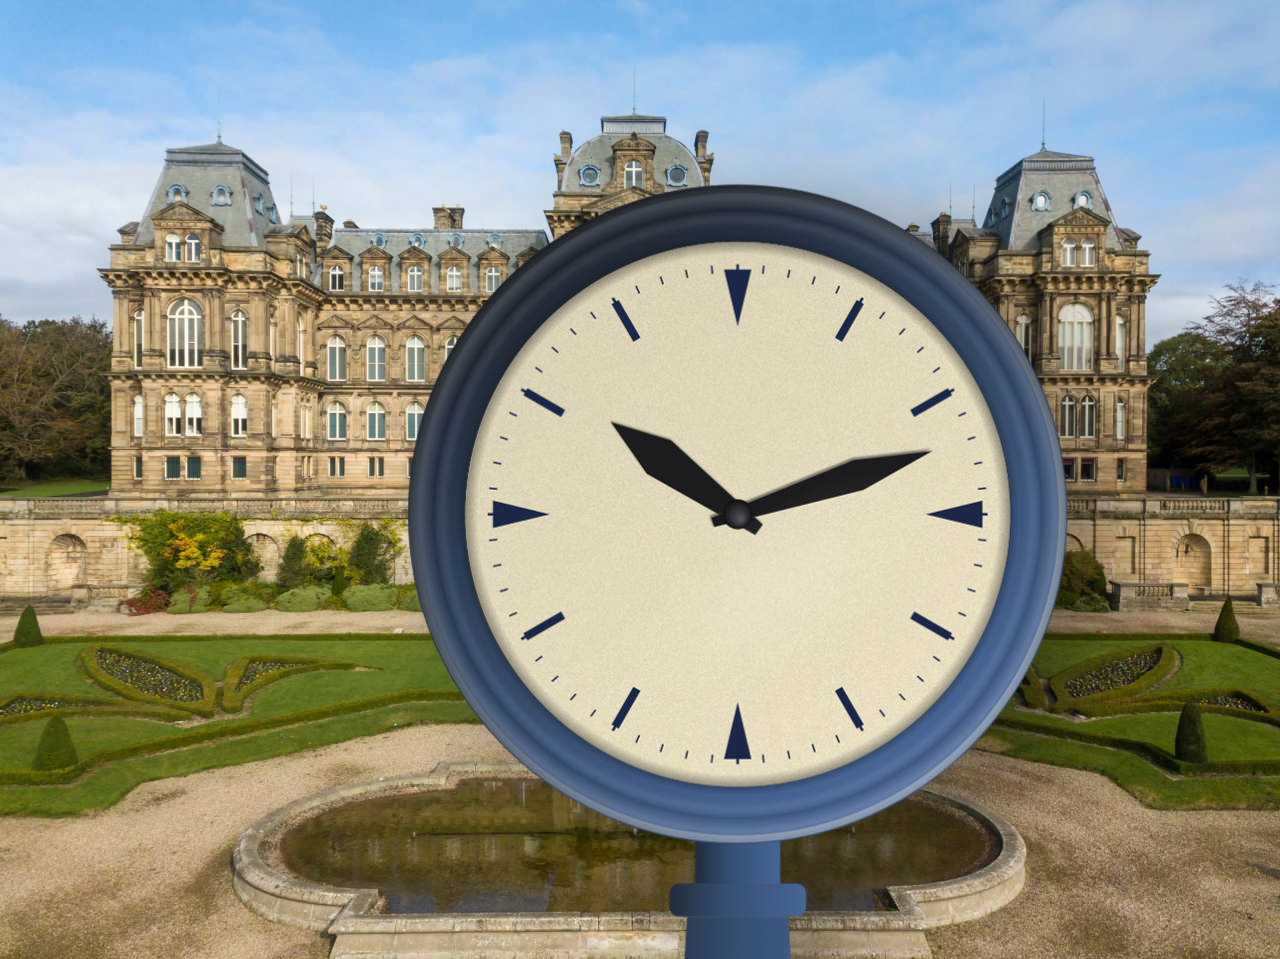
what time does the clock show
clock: 10:12
